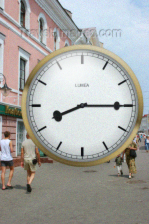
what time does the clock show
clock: 8:15
